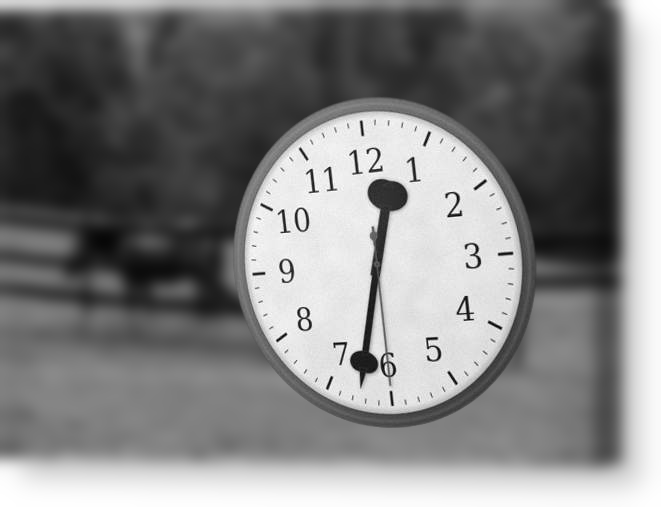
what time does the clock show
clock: 12:32:30
